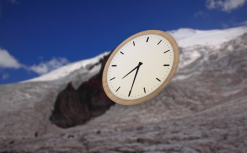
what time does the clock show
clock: 7:30
